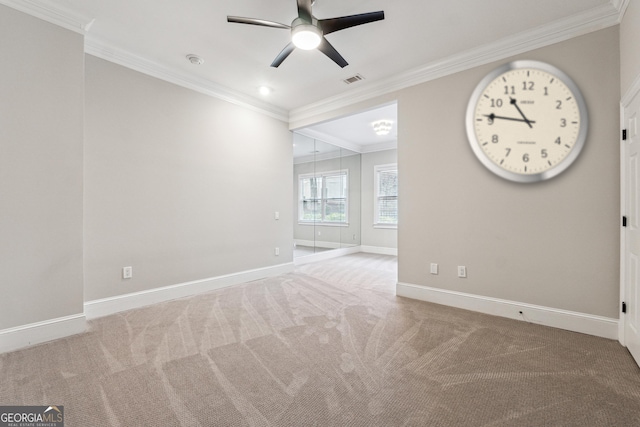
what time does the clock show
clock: 10:46
